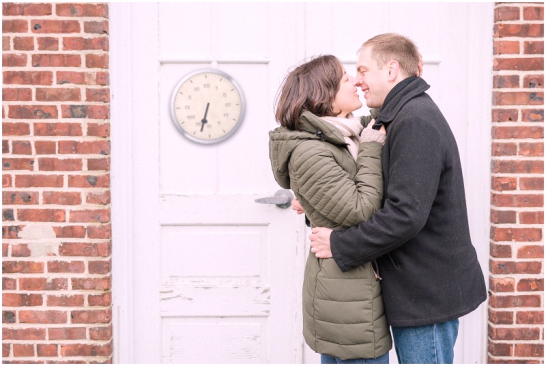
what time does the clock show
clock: 6:33
